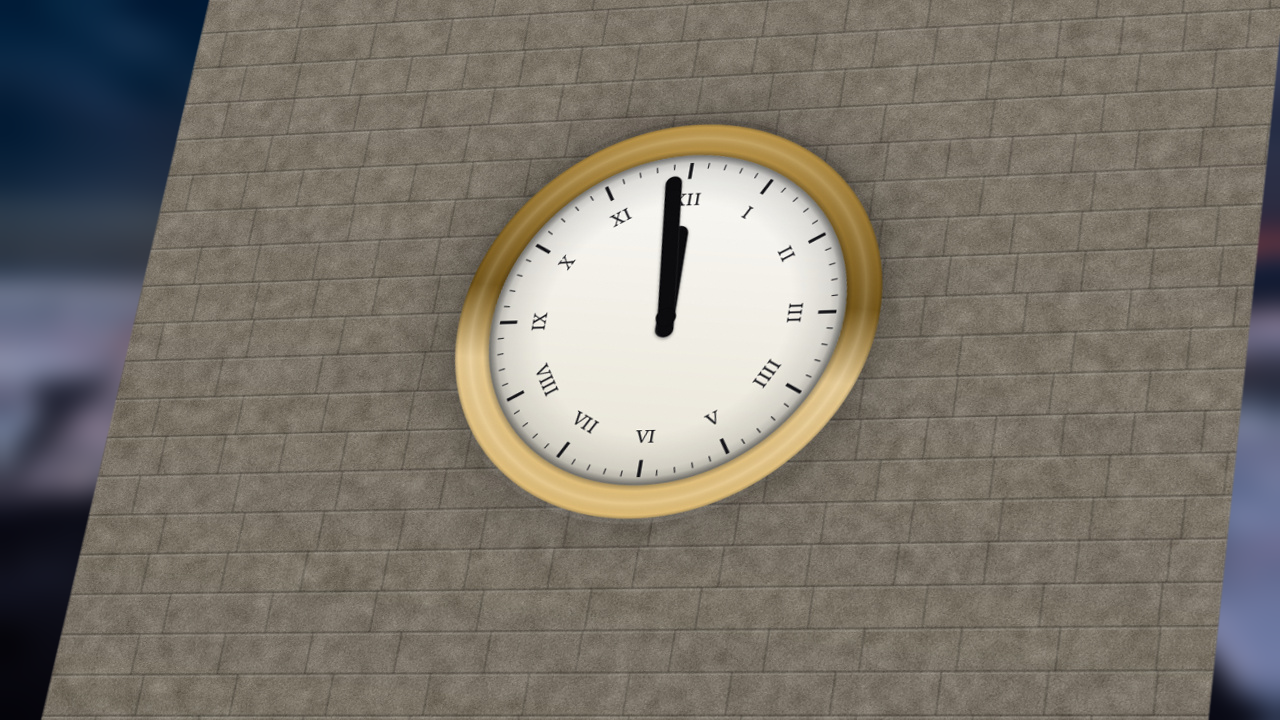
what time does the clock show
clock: 11:59
